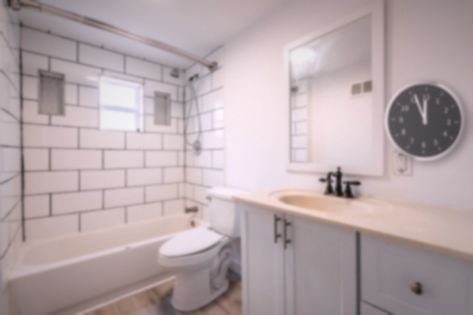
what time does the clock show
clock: 11:56
